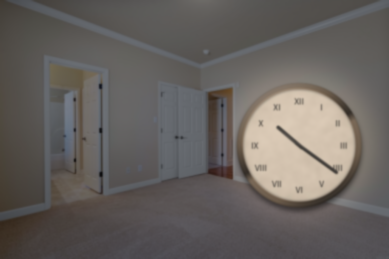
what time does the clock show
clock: 10:21
